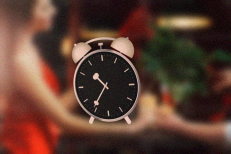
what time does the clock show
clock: 10:36
